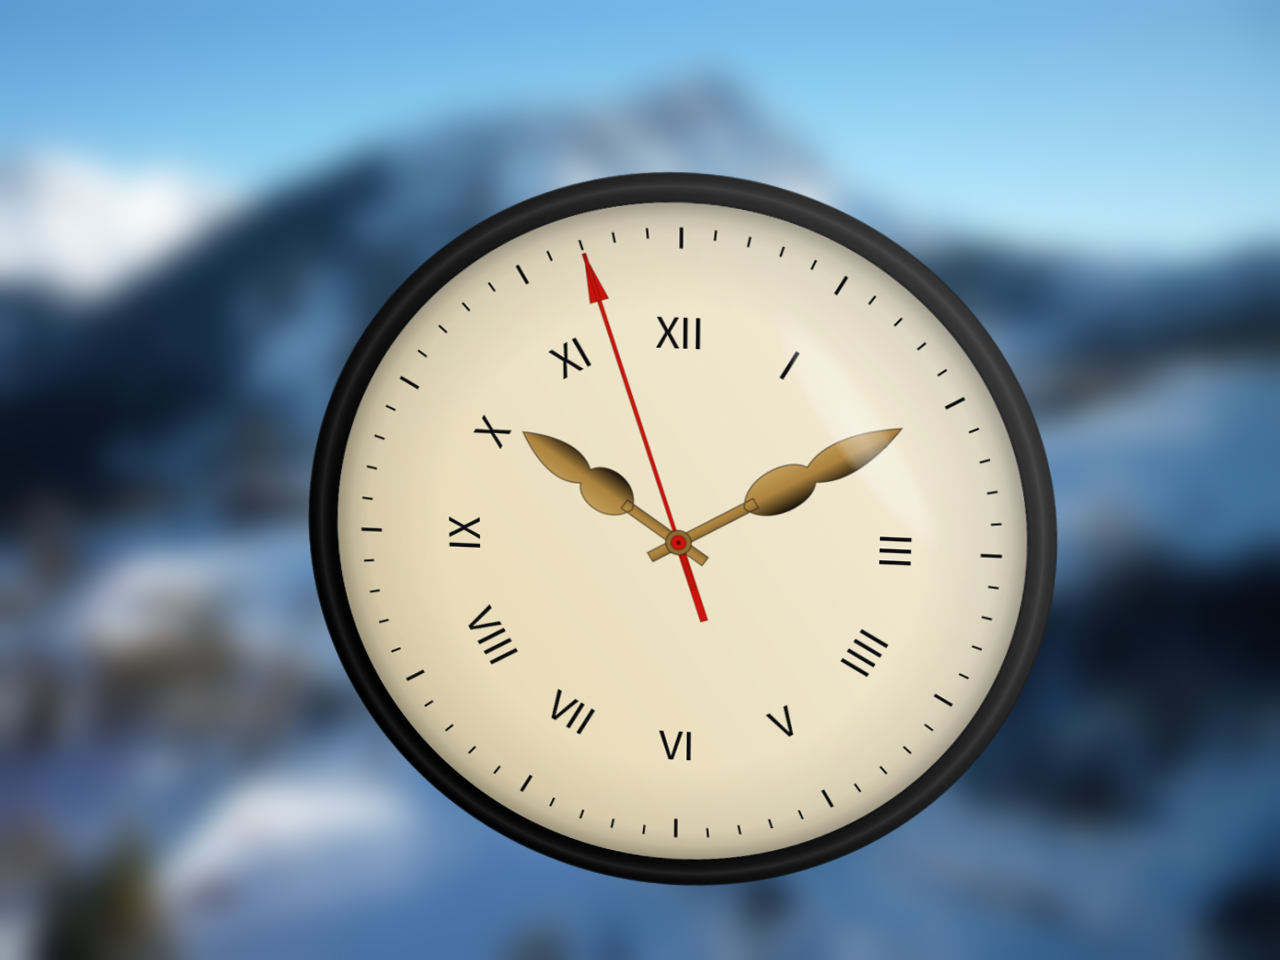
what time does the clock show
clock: 10:09:57
